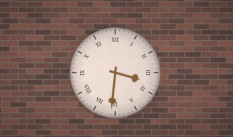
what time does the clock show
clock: 3:31
